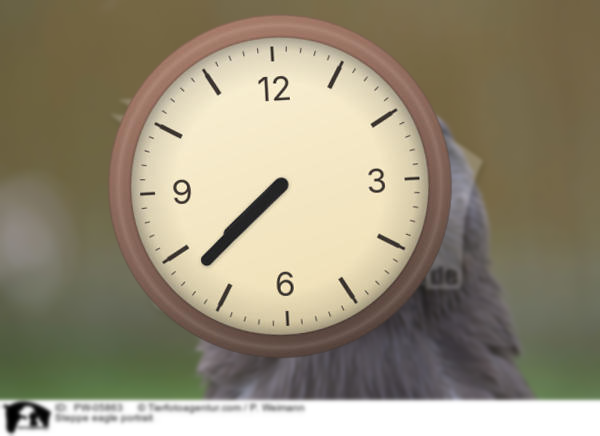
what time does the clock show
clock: 7:38
